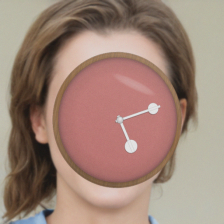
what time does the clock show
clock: 5:12
